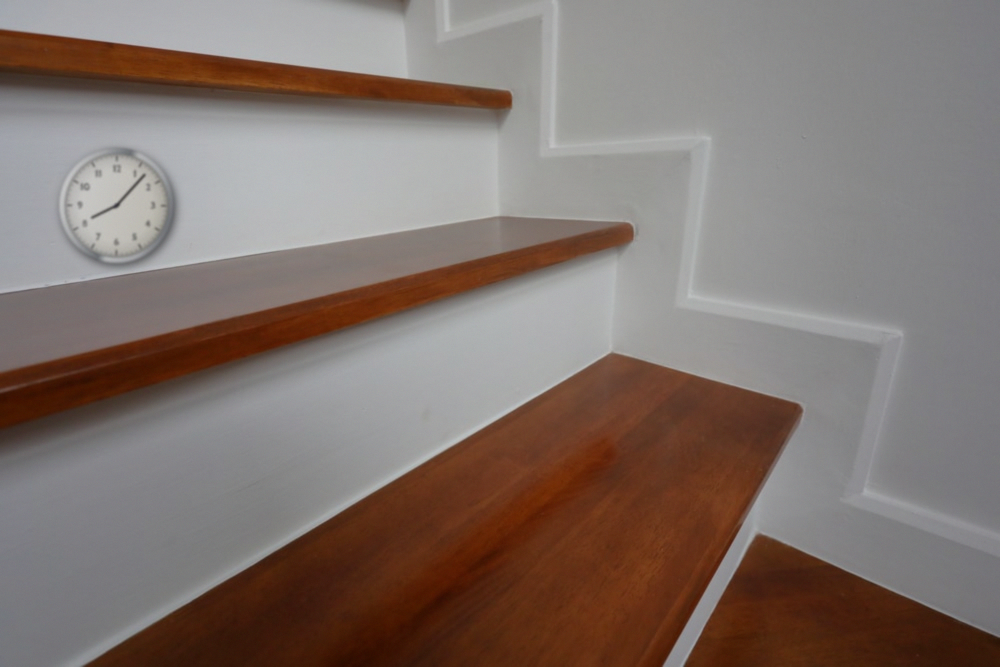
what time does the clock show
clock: 8:07
